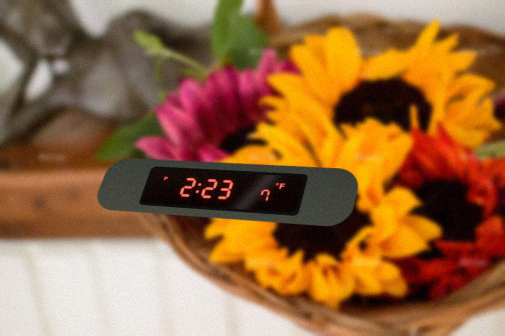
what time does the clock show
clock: 2:23
